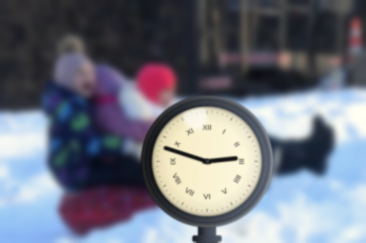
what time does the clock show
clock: 2:48
